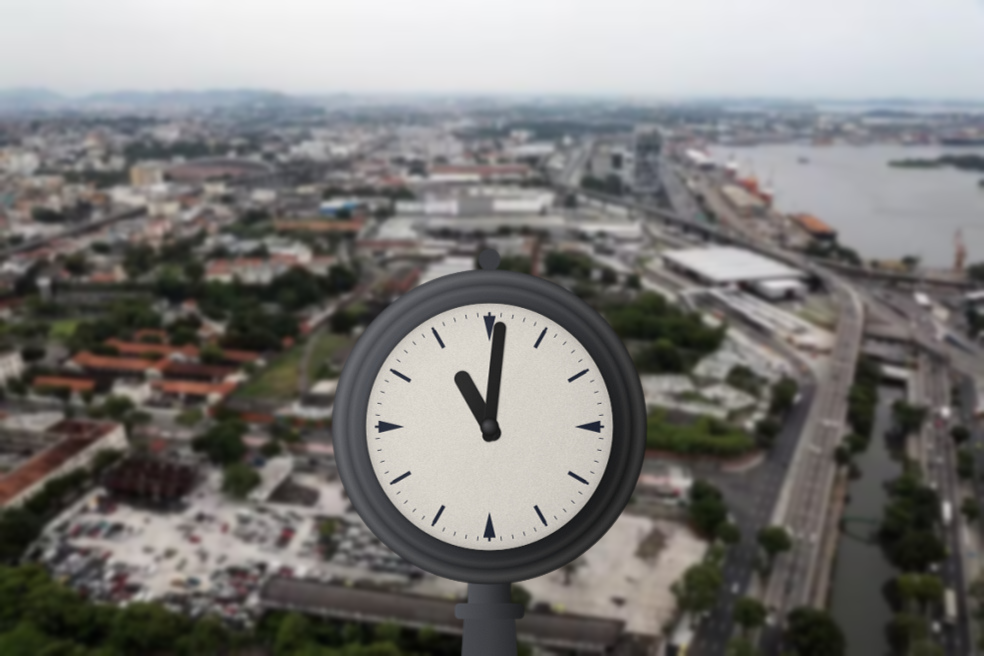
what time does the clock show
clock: 11:01
